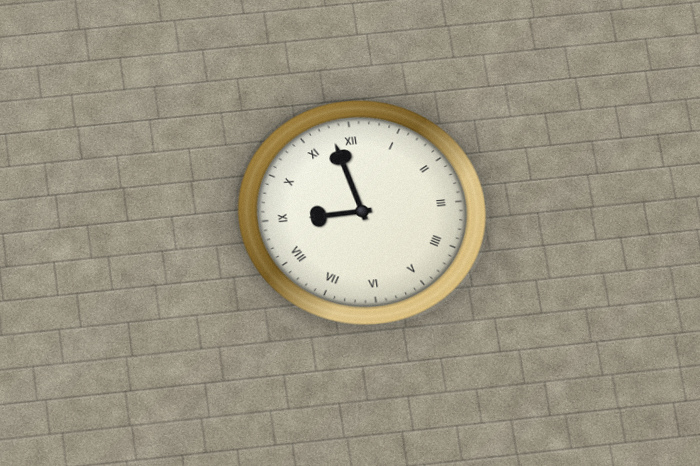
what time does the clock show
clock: 8:58
